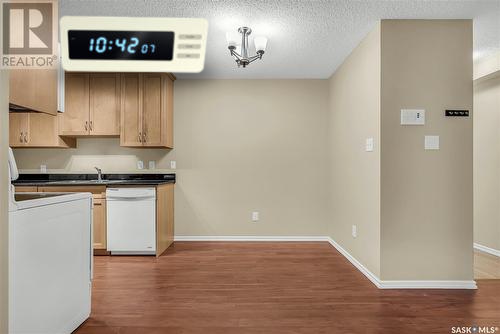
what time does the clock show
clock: 10:42
